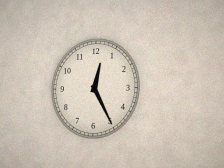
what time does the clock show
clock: 12:25
